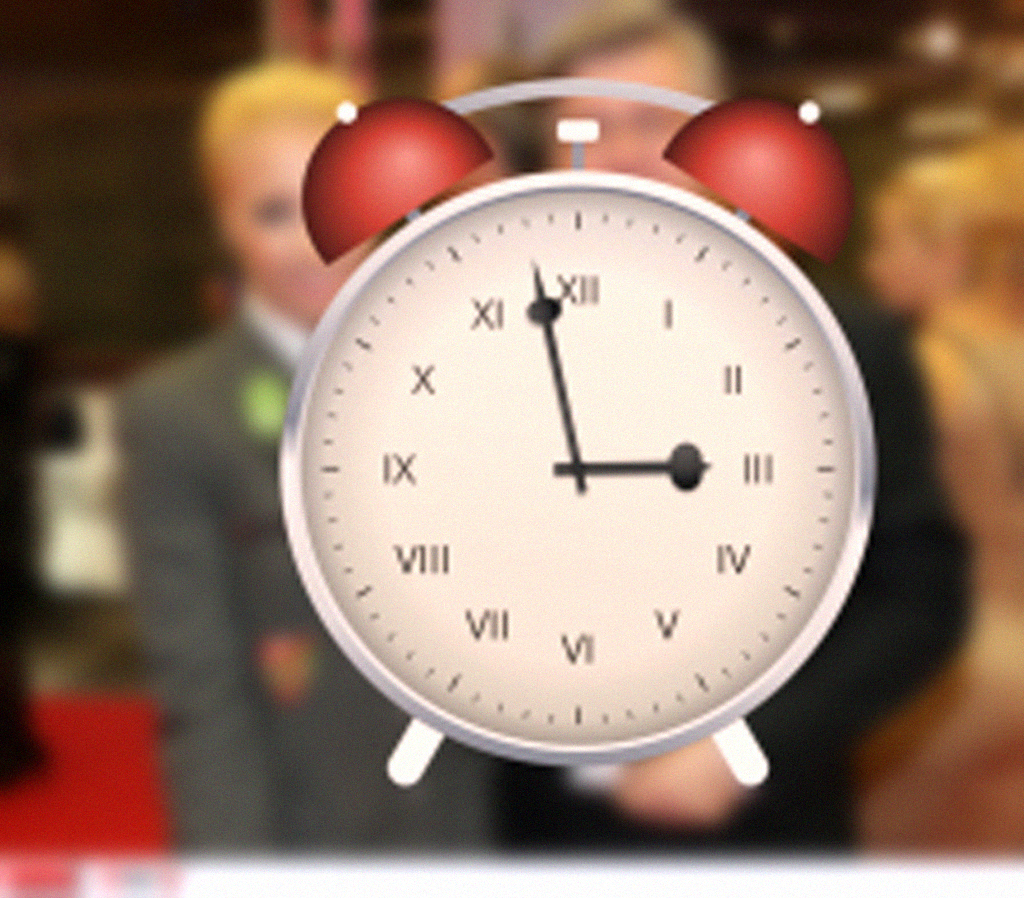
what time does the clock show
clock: 2:58
